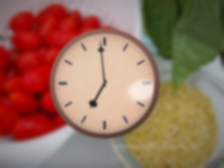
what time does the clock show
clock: 6:59
